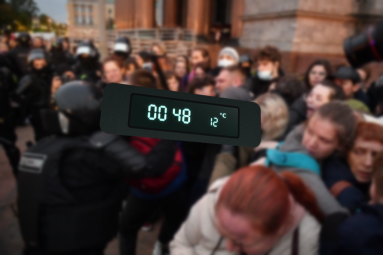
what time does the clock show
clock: 0:48
